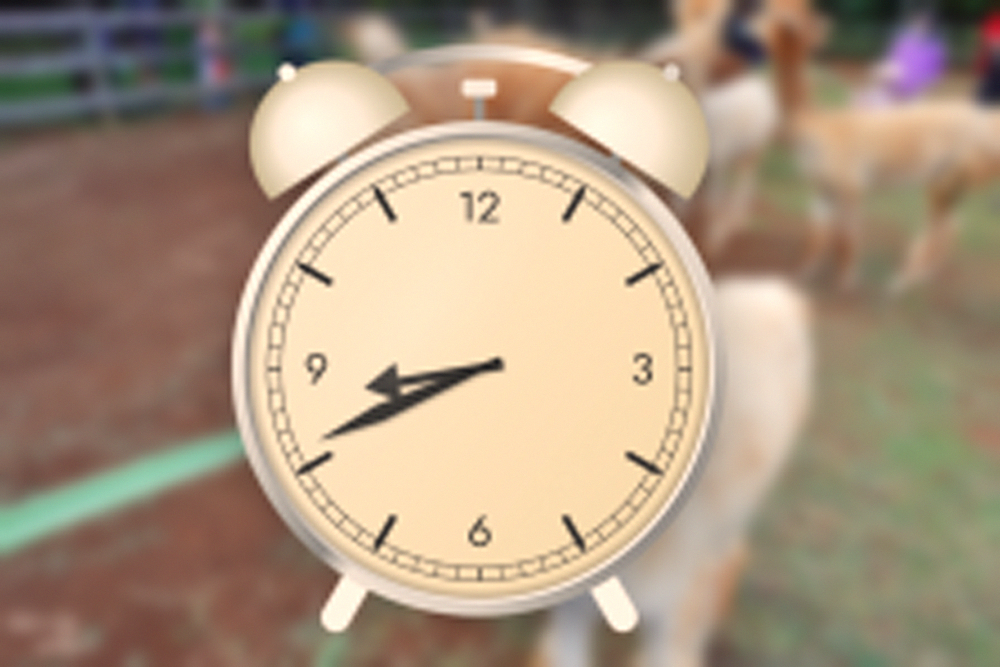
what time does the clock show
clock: 8:41
